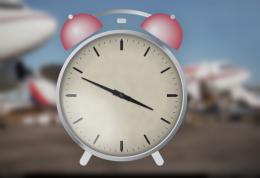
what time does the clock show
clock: 3:49
